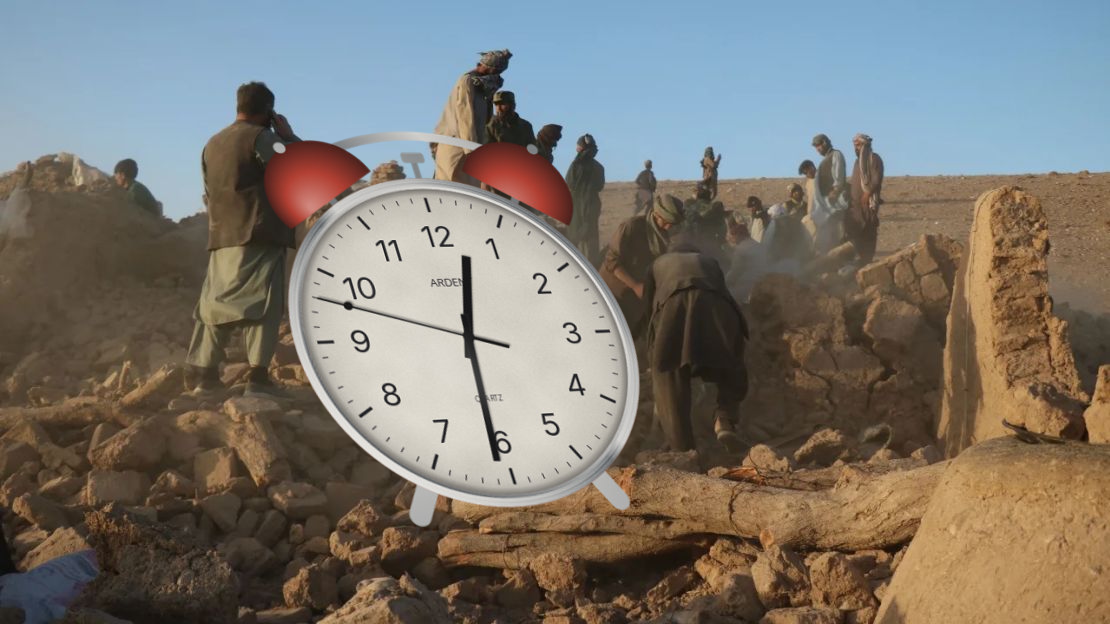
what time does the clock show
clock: 12:30:48
